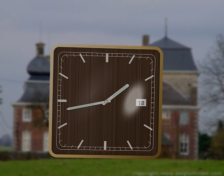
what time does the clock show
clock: 1:43
